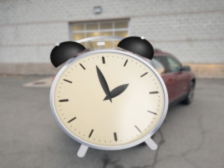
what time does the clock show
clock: 1:58
